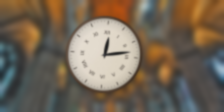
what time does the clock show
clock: 12:13
